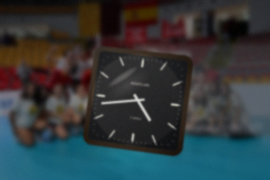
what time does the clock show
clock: 4:43
